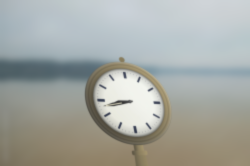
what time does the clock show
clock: 8:43
